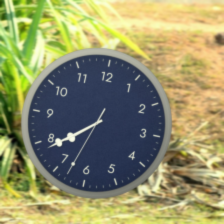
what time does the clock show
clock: 7:38:33
